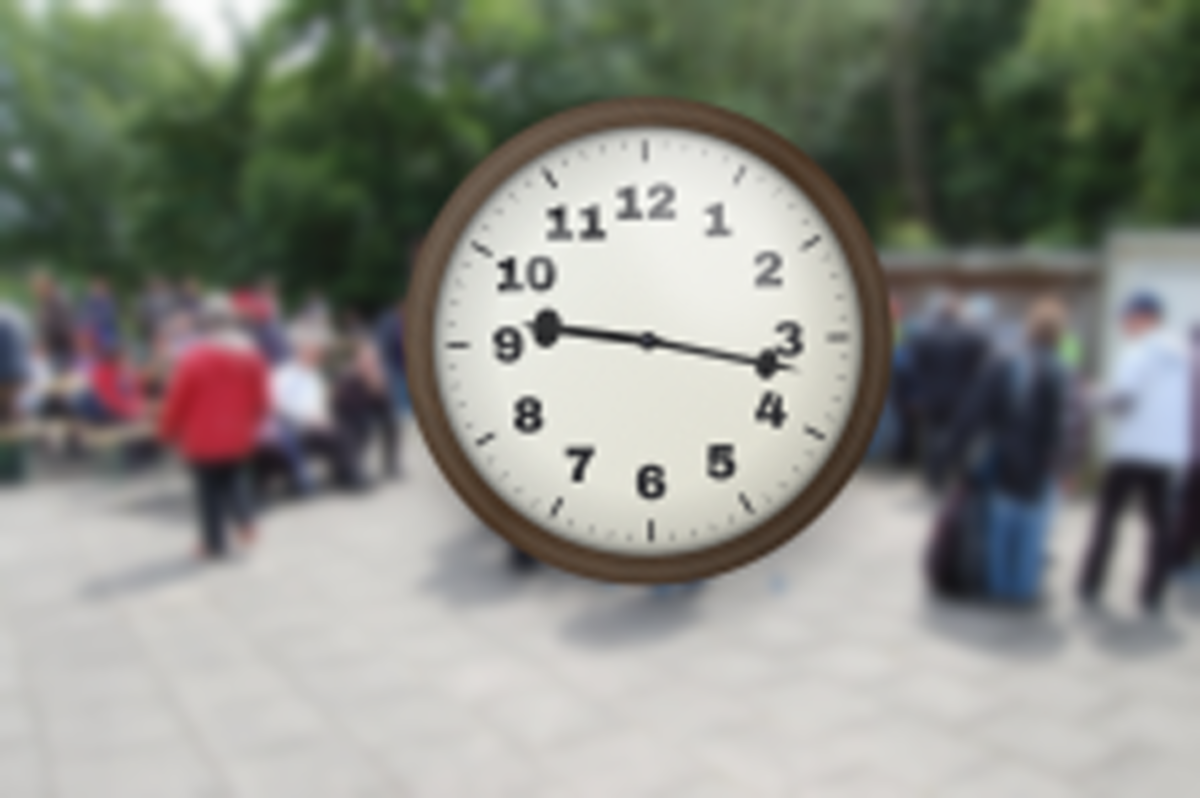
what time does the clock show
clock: 9:17
